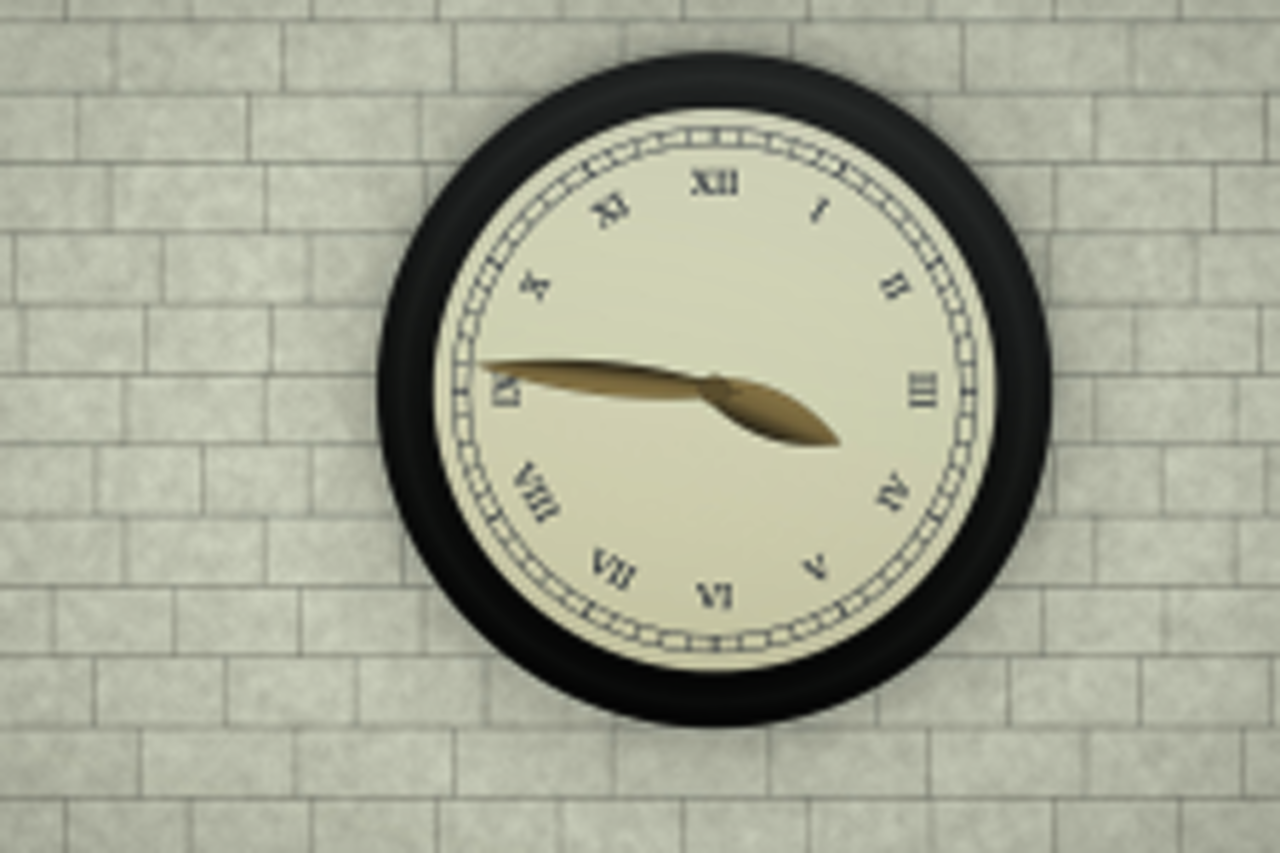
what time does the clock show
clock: 3:46
